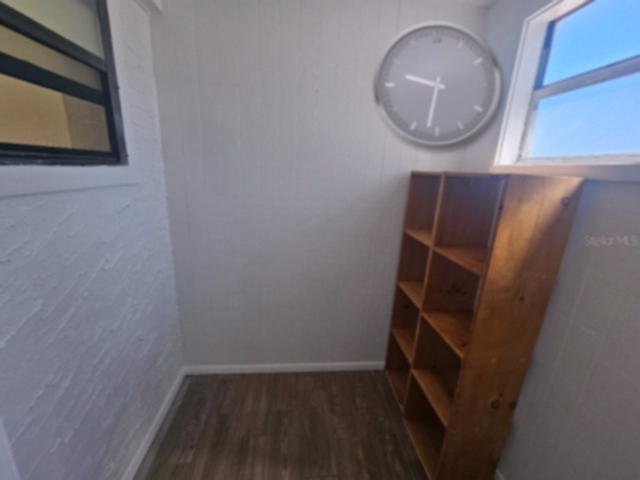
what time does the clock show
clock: 9:32
